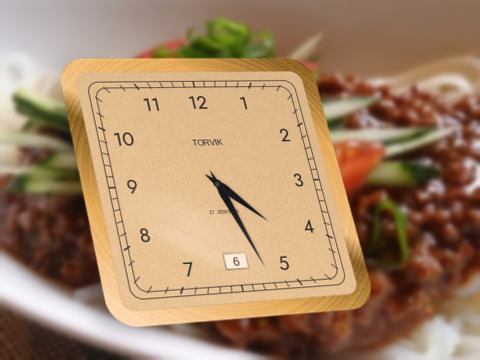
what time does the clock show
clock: 4:27
